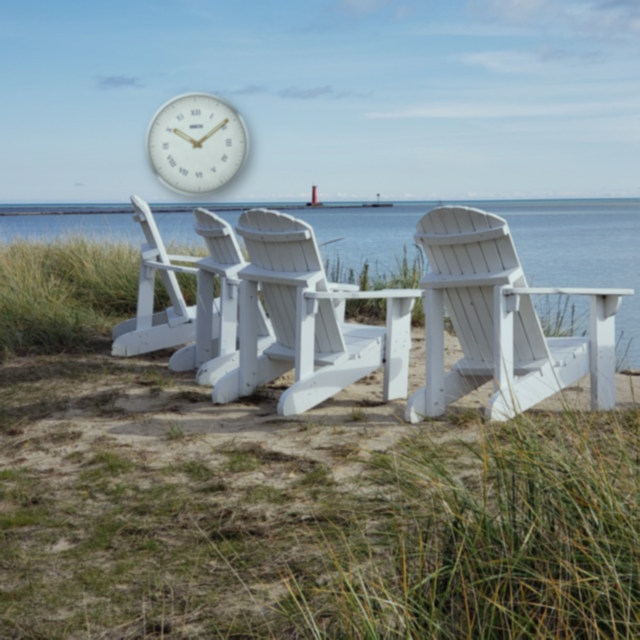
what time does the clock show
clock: 10:09
